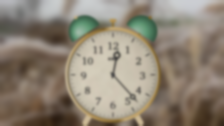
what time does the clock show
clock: 12:23
